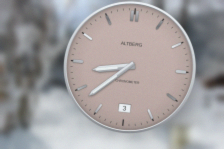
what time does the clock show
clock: 8:38
